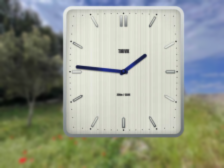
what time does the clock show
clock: 1:46
